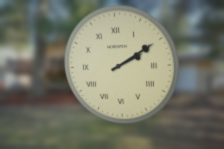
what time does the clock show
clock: 2:10
